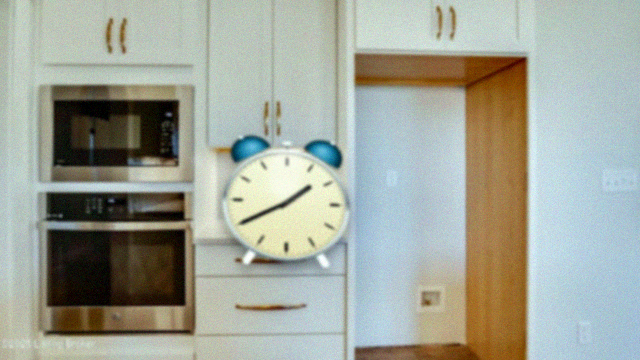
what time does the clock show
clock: 1:40
